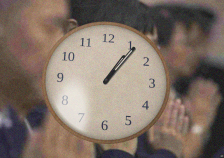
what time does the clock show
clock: 1:06
